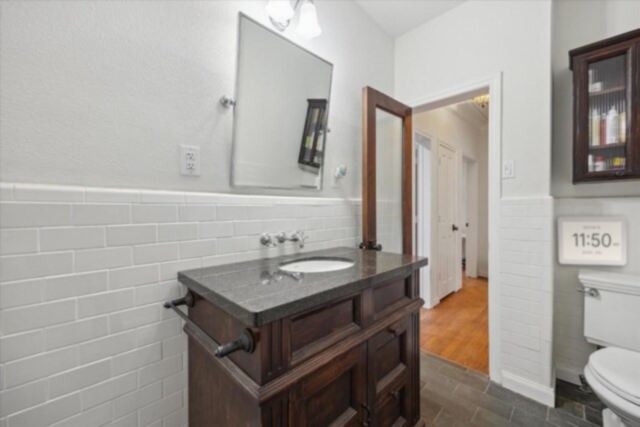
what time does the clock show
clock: 11:50
